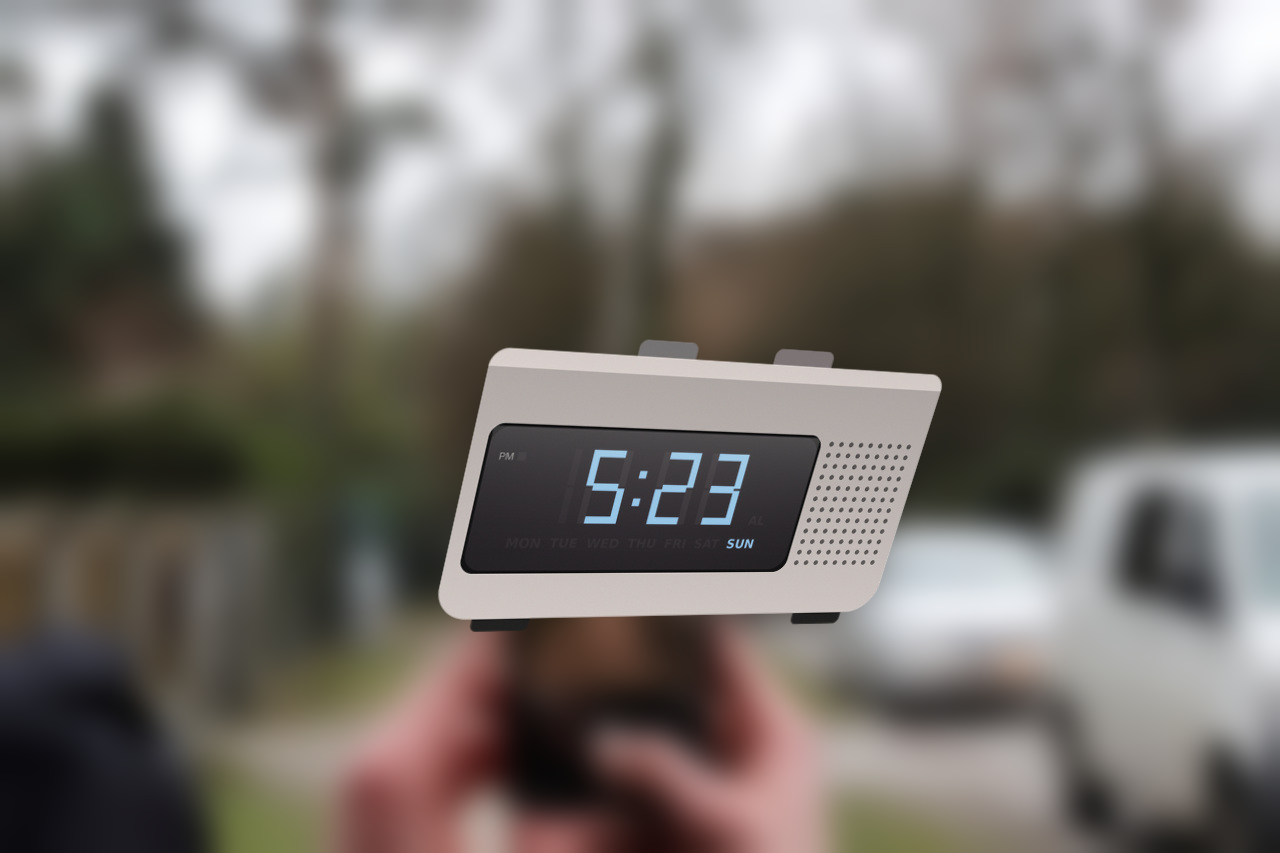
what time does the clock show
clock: 5:23
